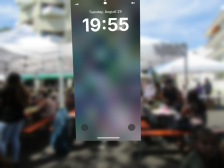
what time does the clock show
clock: 19:55
